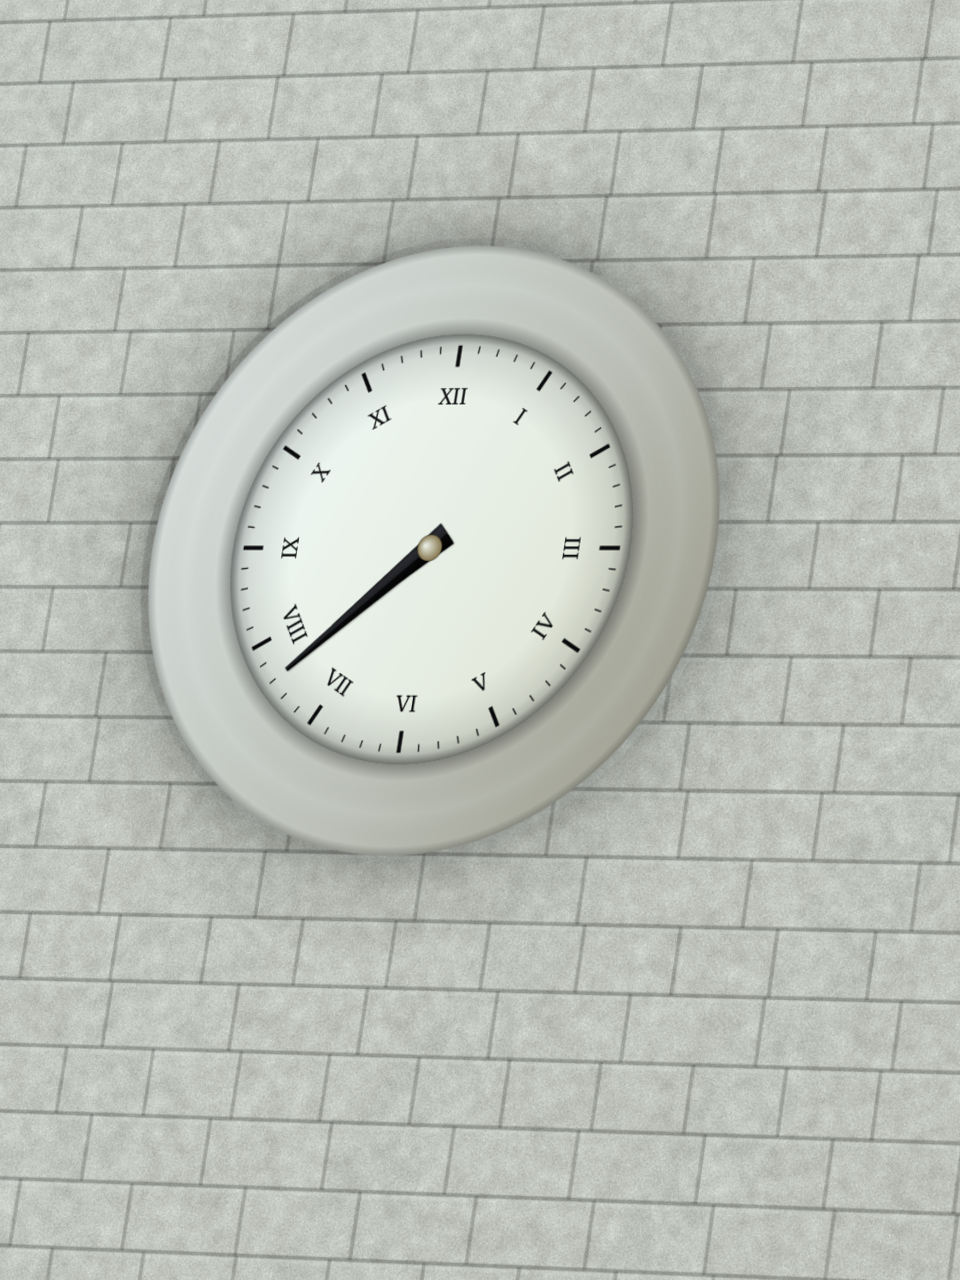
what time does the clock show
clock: 7:38
